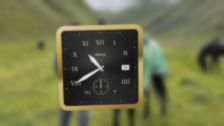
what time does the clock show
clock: 10:40
